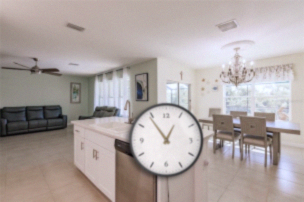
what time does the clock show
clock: 12:54
